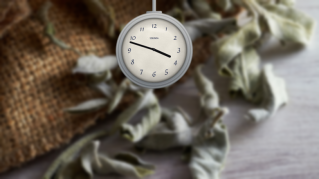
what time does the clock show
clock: 3:48
